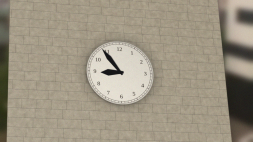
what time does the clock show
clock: 8:54
